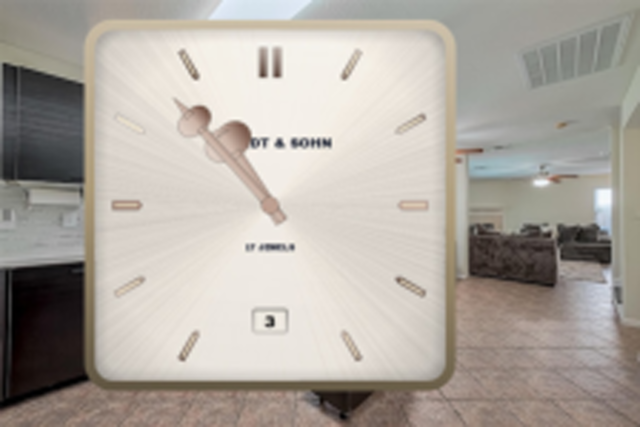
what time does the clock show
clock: 10:53
